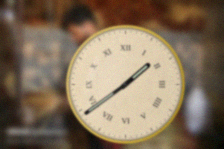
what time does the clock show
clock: 1:39
